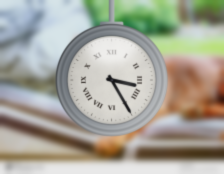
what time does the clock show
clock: 3:25
